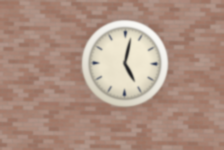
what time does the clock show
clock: 5:02
